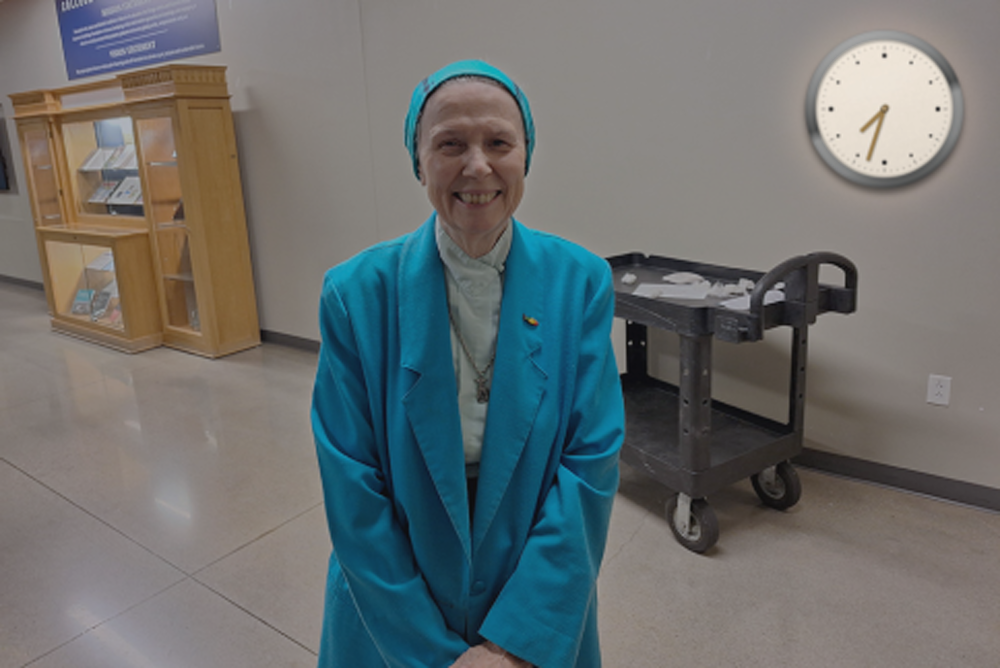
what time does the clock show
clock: 7:33
